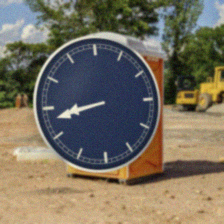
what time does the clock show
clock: 8:43
